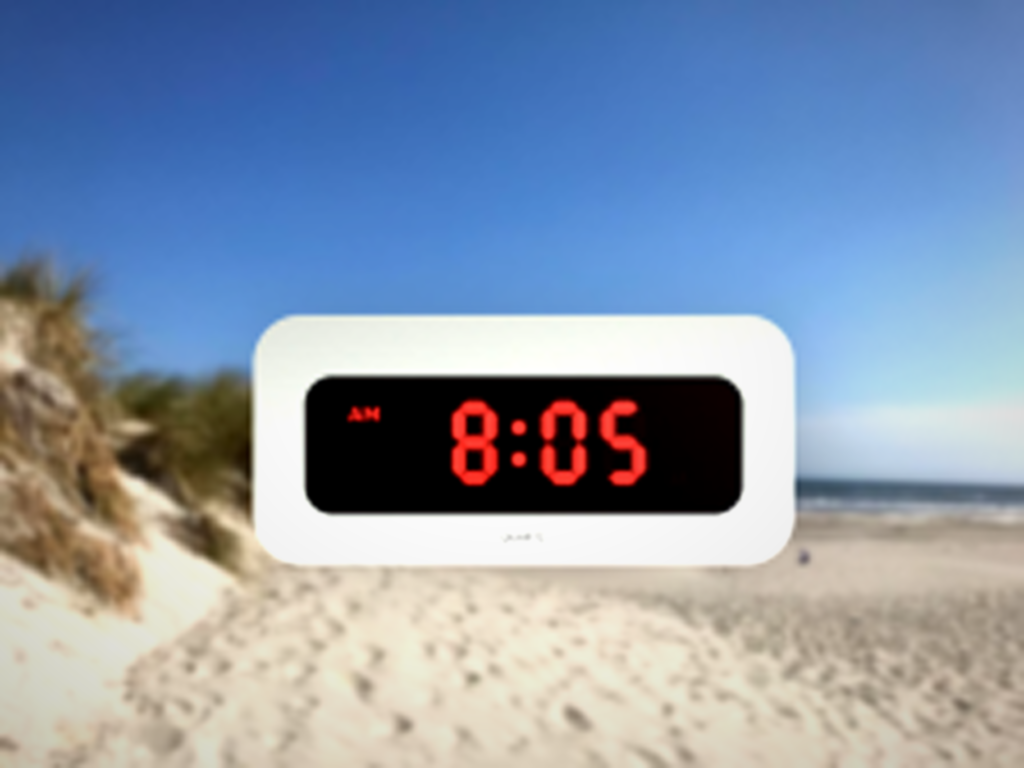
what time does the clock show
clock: 8:05
